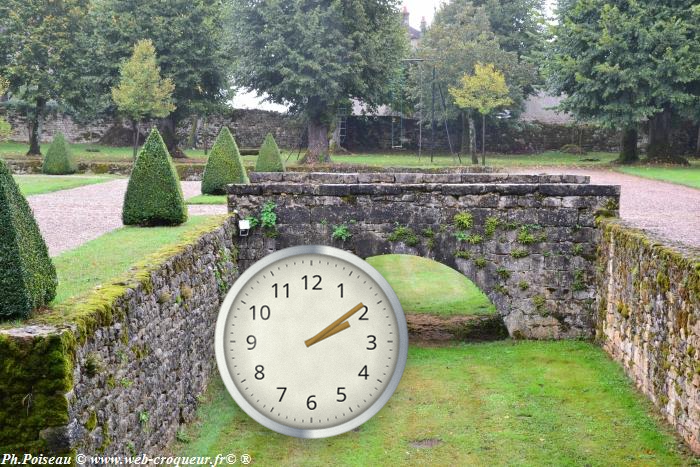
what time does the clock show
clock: 2:09
